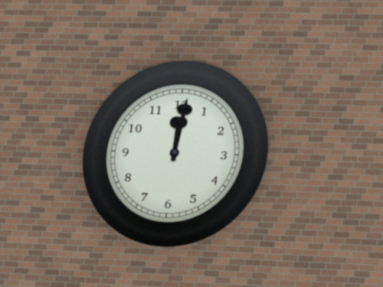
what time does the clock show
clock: 12:01
